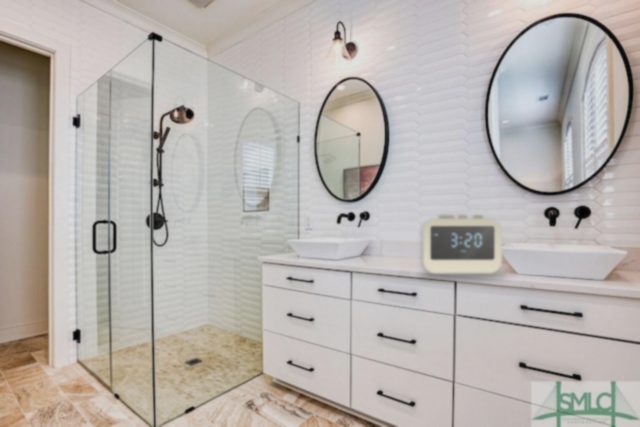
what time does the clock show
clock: 3:20
